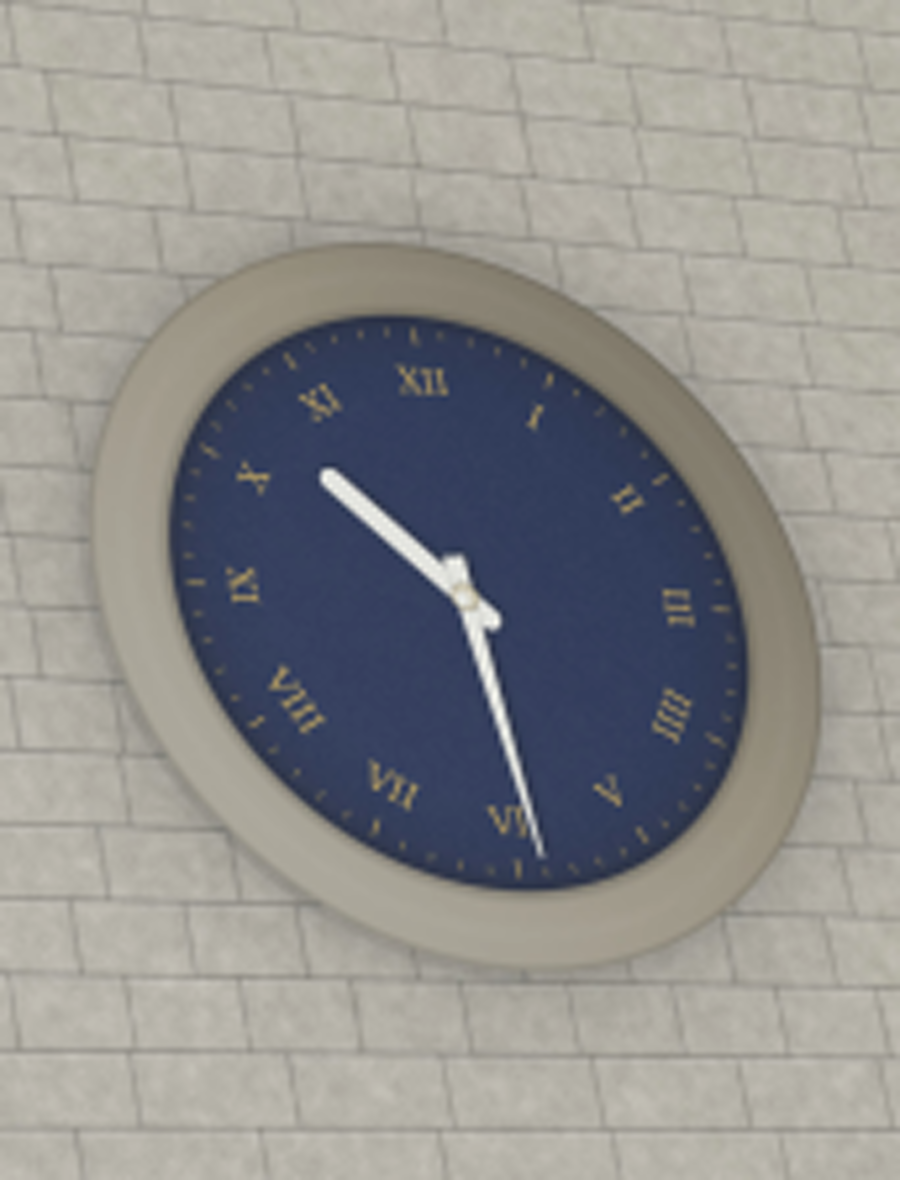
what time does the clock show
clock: 10:29
